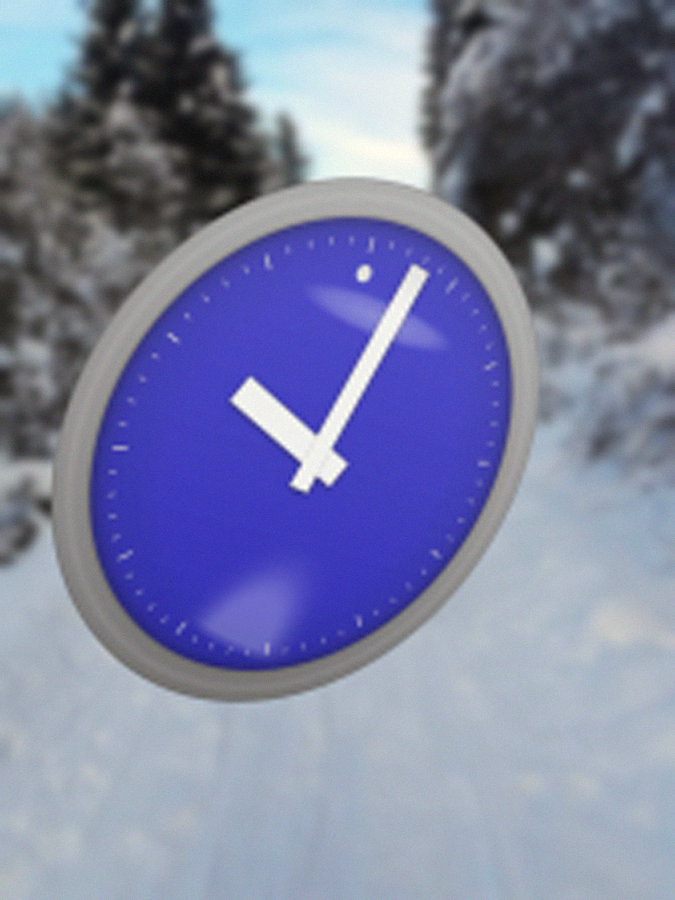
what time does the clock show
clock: 10:03
